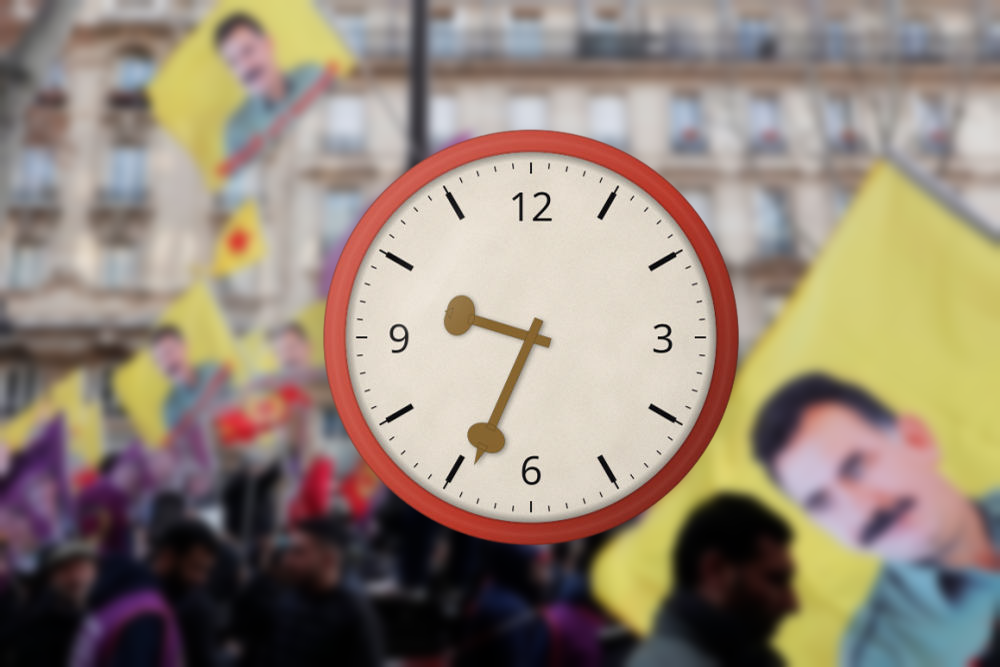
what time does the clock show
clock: 9:34
